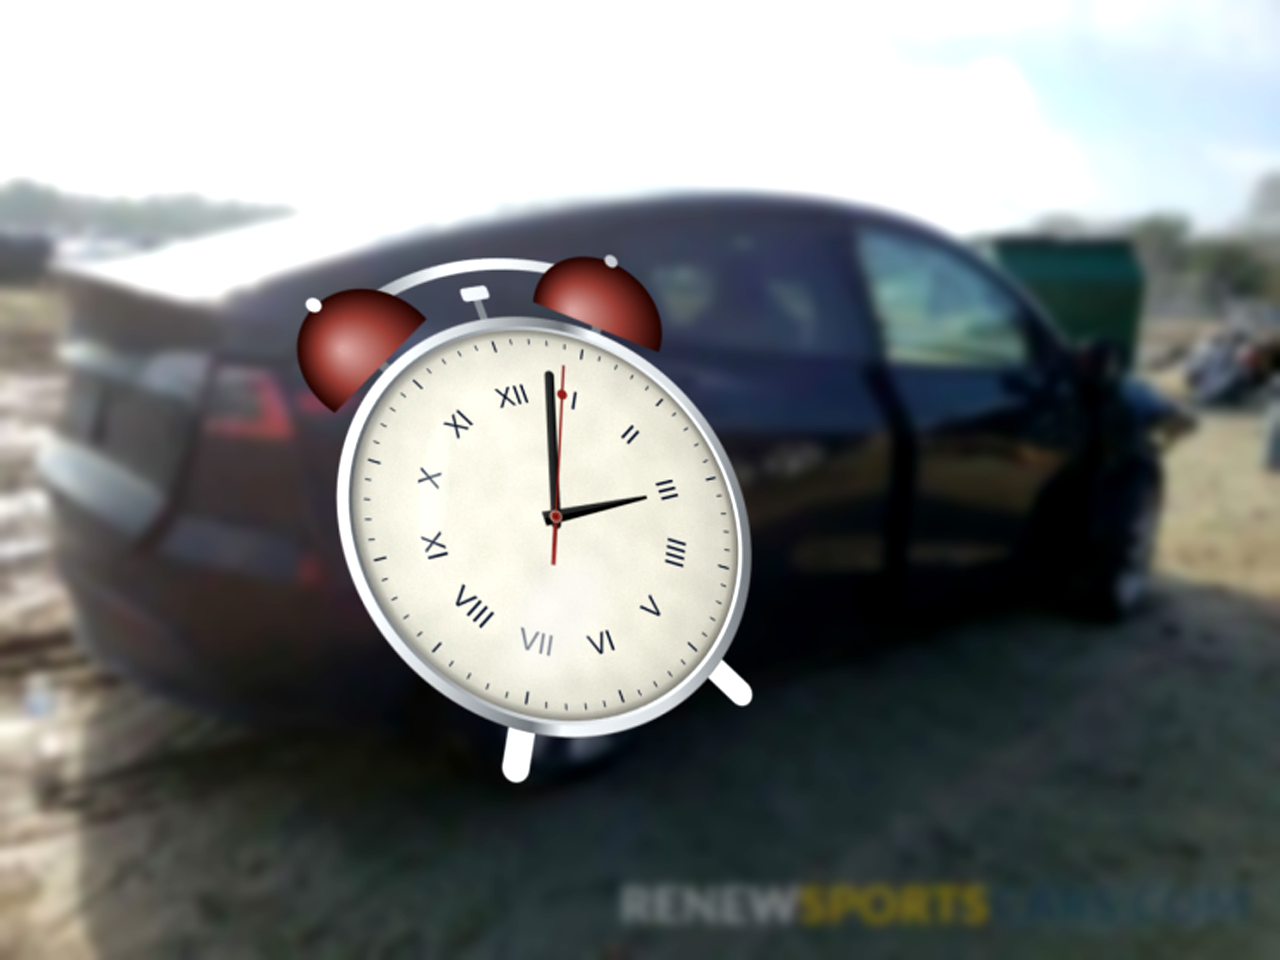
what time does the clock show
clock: 3:03:04
